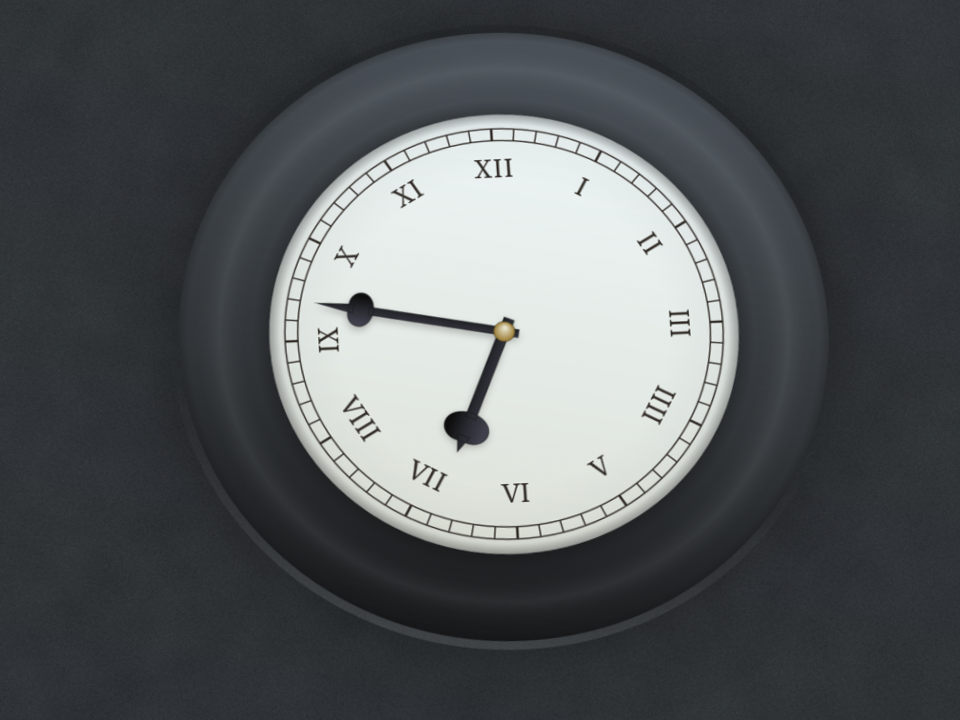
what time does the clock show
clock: 6:47
